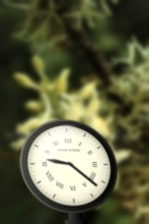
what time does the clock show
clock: 9:22
